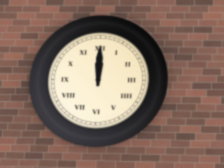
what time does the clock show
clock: 12:00
